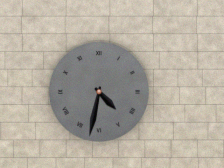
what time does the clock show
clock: 4:32
